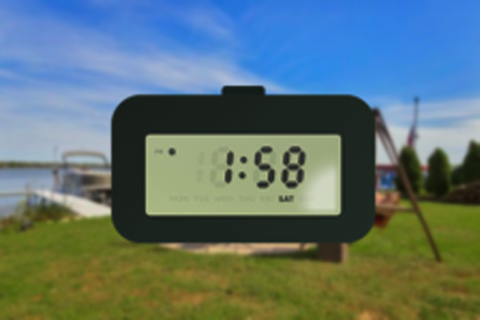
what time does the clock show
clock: 1:58
